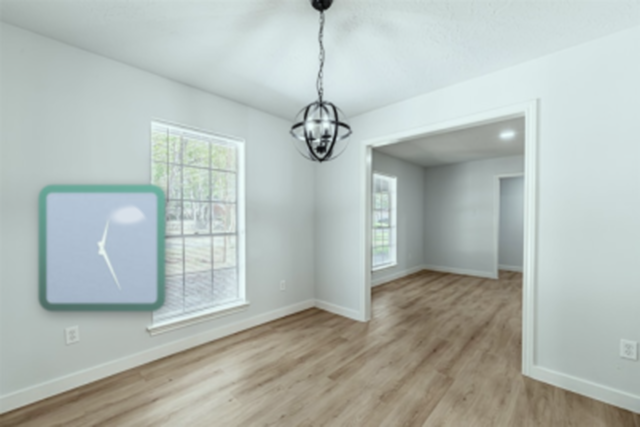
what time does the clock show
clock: 12:26
